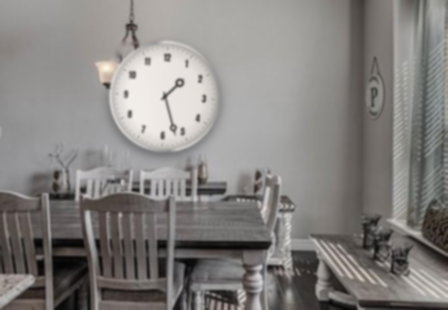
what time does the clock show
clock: 1:27
